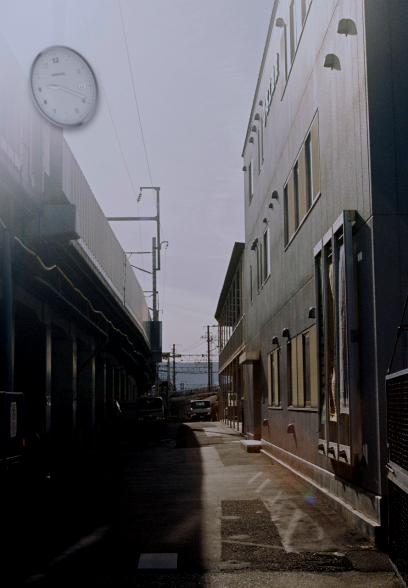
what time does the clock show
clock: 9:19
